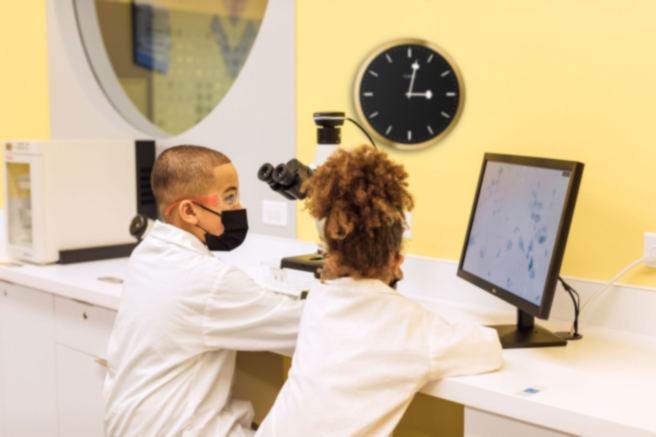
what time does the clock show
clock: 3:02
